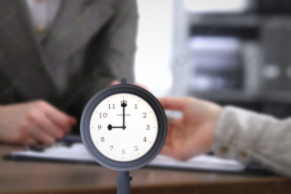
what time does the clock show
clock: 9:00
